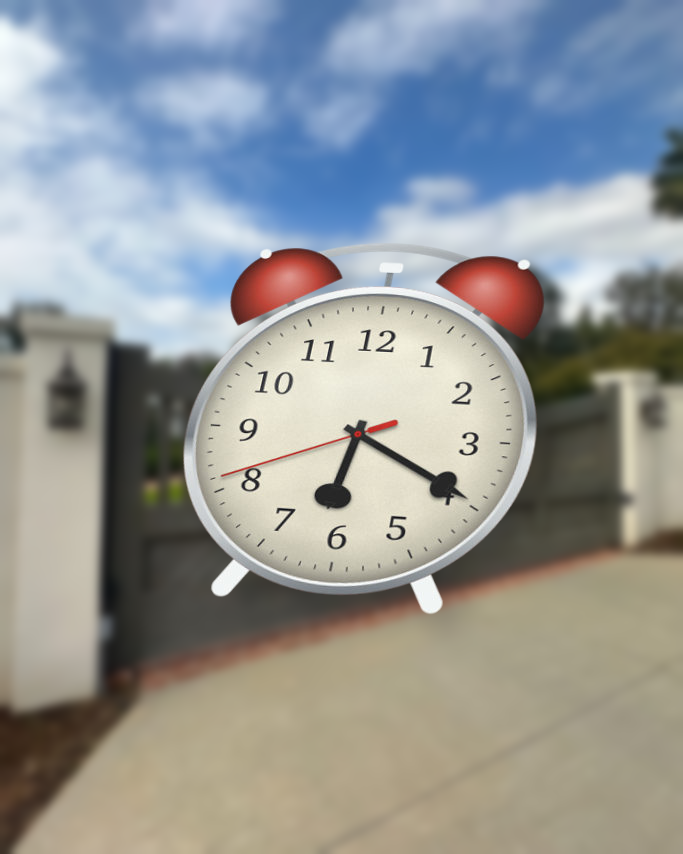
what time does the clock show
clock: 6:19:41
